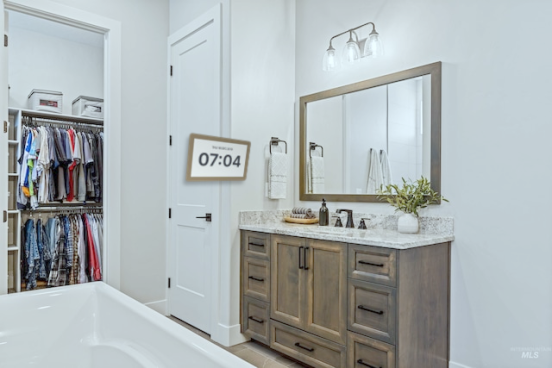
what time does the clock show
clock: 7:04
